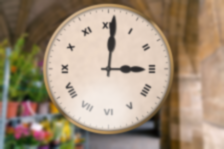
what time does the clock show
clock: 3:01
